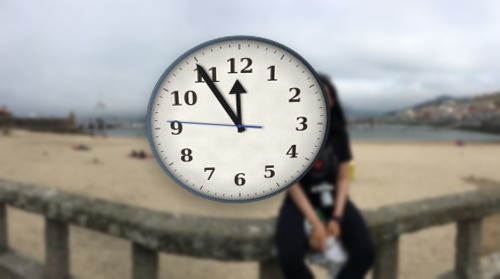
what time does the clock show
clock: 11:54:46
